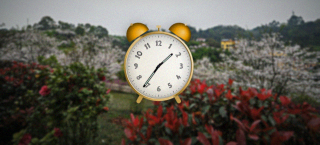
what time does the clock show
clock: 1:36
